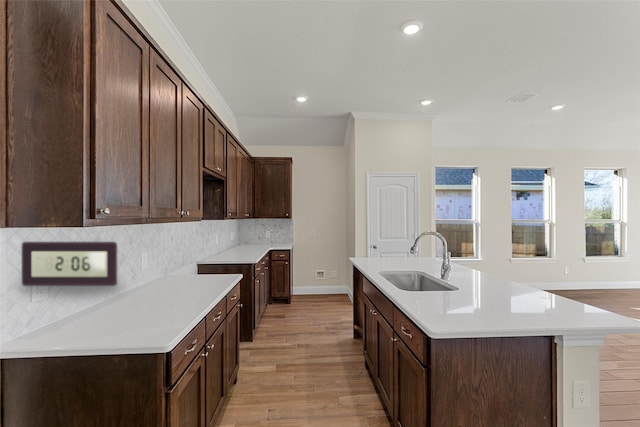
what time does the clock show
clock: 2:06
